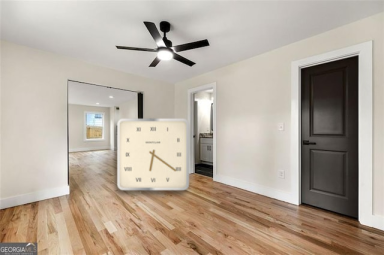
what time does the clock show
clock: 6:21
